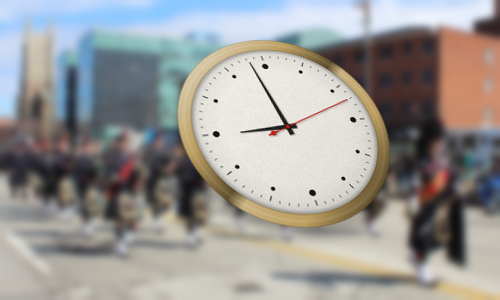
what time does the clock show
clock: 8:58:12
